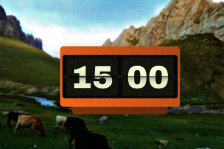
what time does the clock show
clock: 15:00
